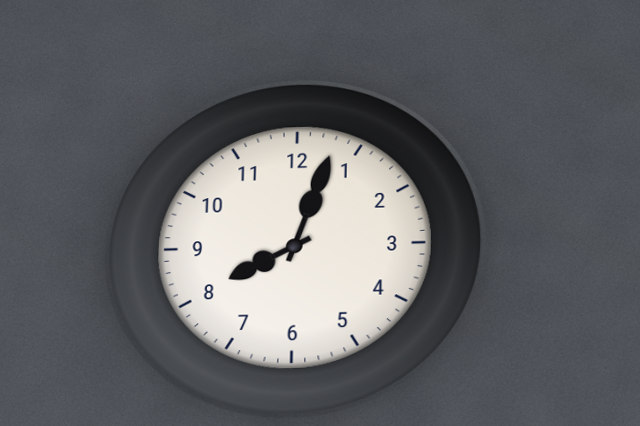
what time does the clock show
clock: 8:03
